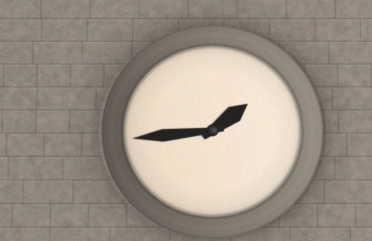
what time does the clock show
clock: 1:44
